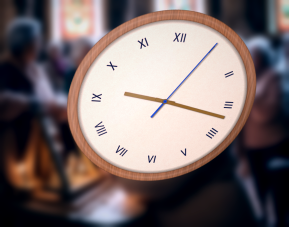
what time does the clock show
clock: 9:17:05
